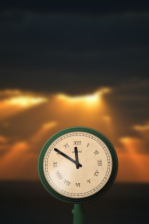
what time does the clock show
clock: 11:51
